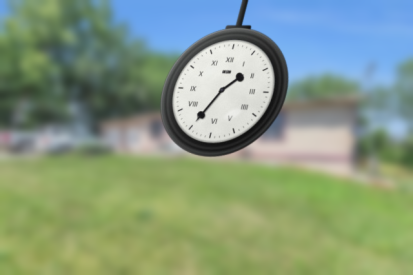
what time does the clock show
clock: 1:35
